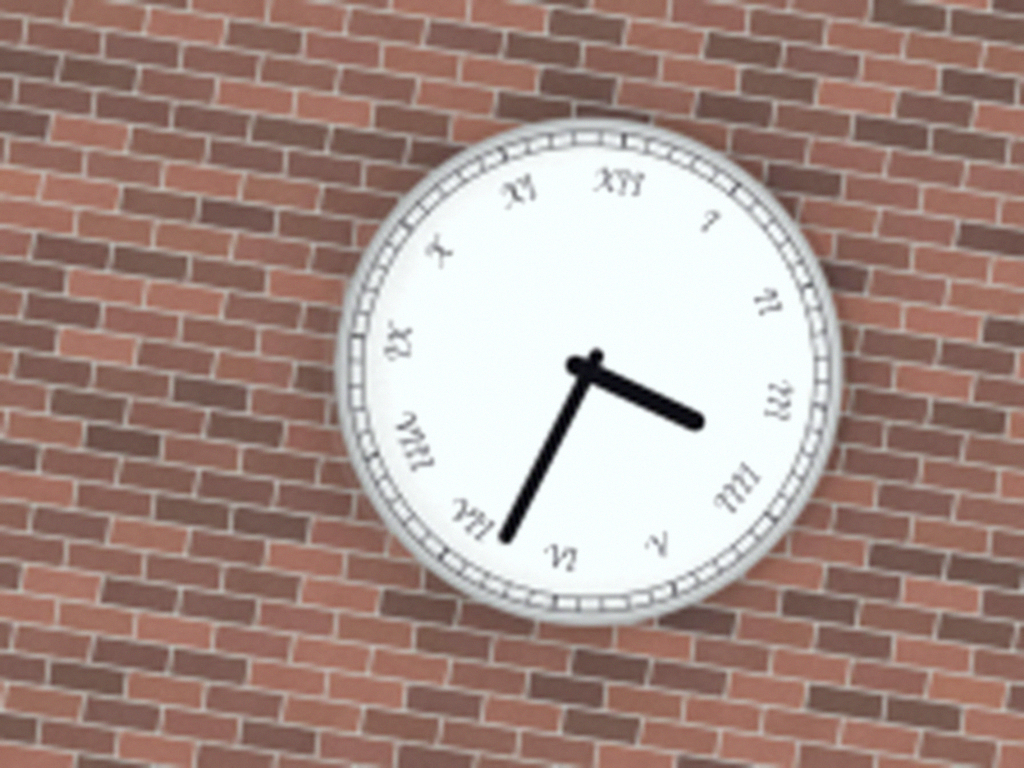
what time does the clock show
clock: 3:33
